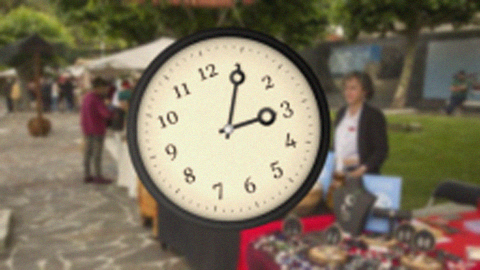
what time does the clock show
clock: 3:05
